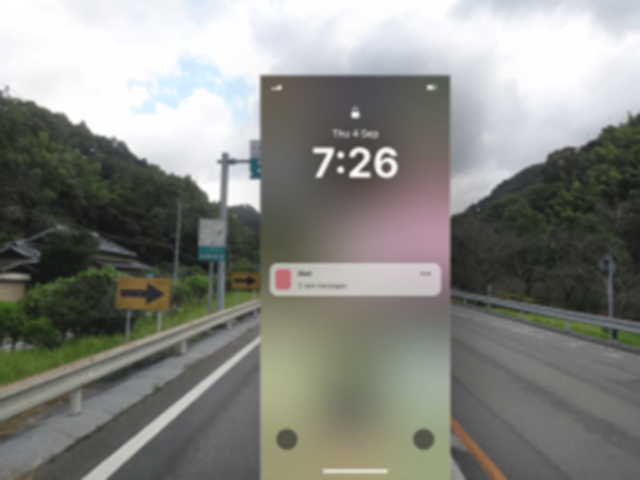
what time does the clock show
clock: 7:26
